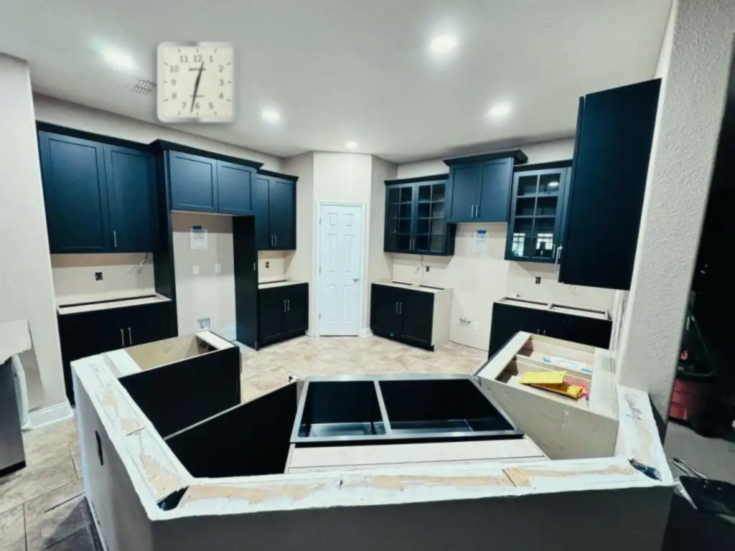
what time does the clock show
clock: 12:32
